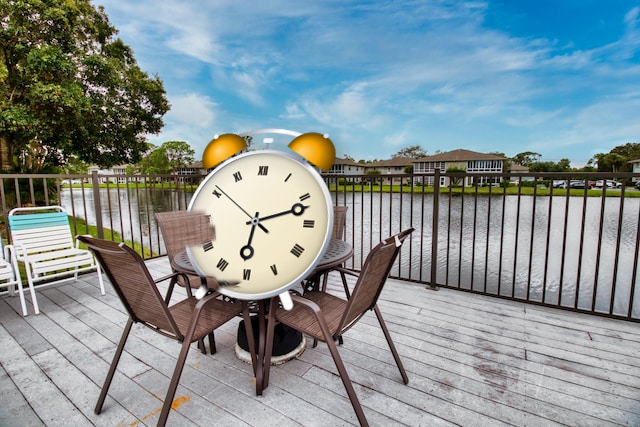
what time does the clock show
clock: 6:11:51
